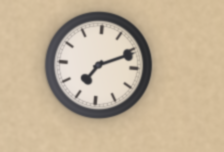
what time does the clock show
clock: 7:11
